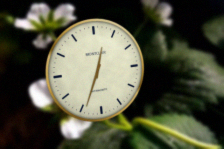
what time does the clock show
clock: 12:34
